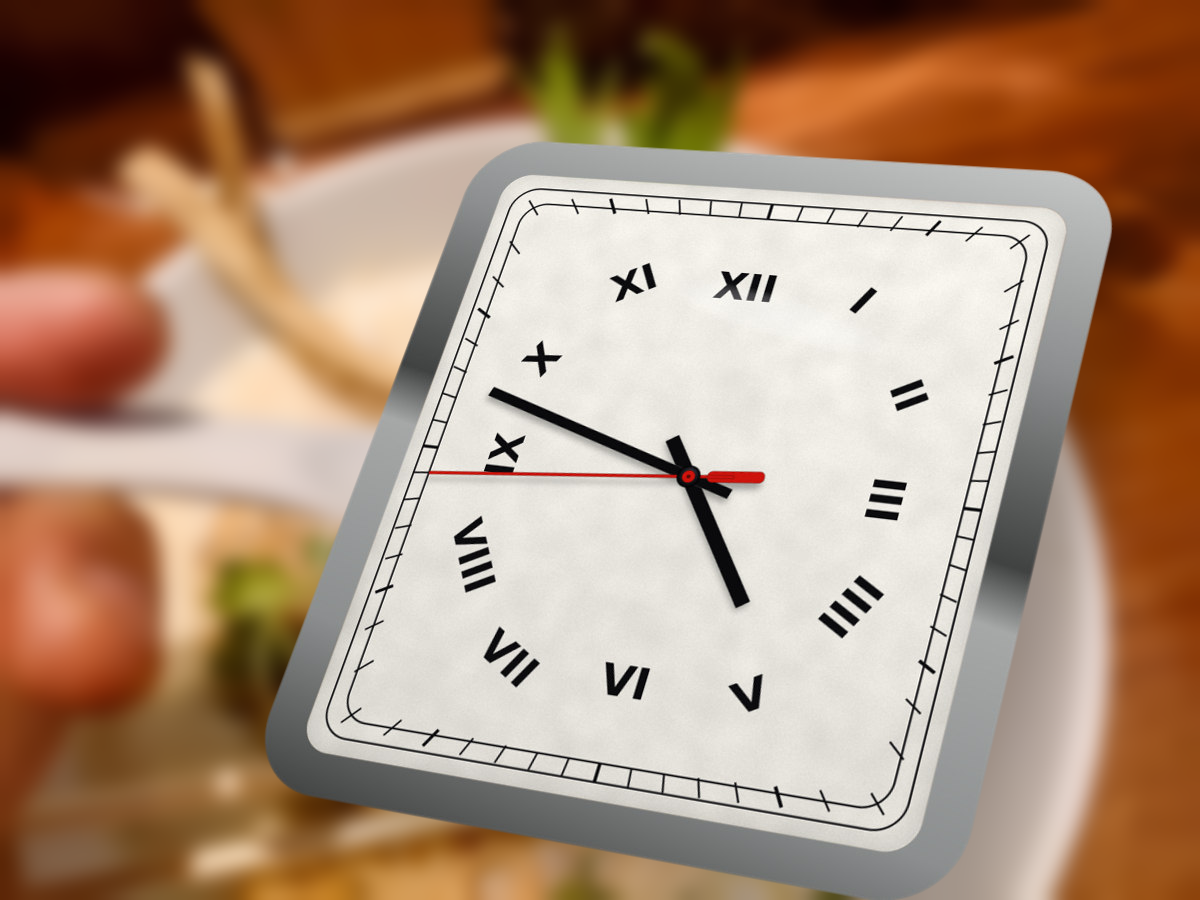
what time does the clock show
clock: 4:47:44
